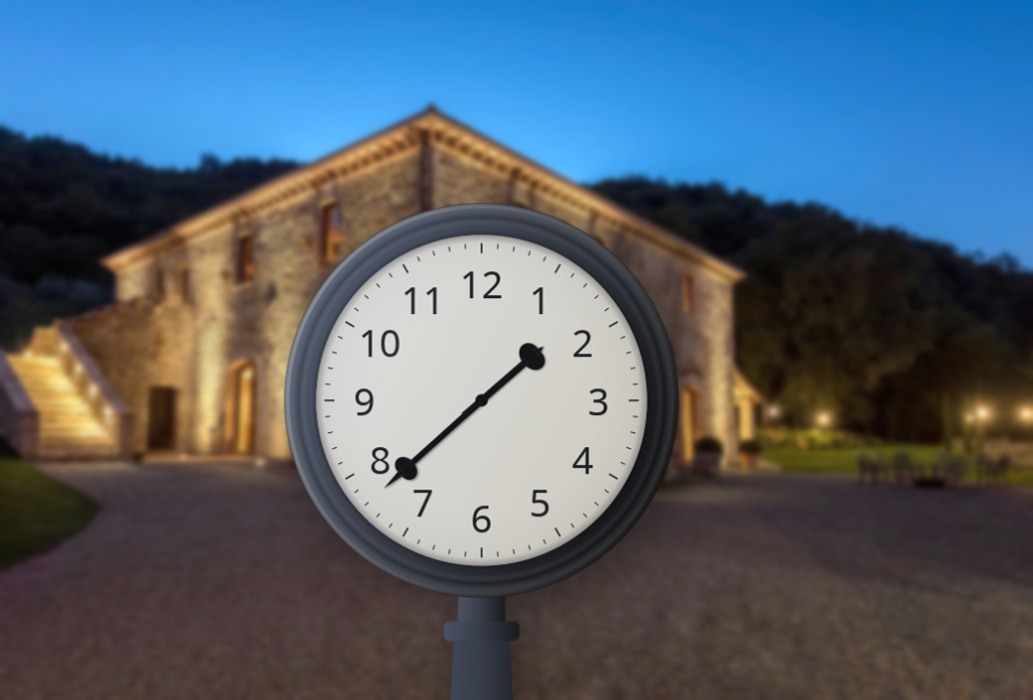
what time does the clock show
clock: 1:38
